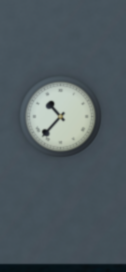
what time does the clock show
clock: 10:37
